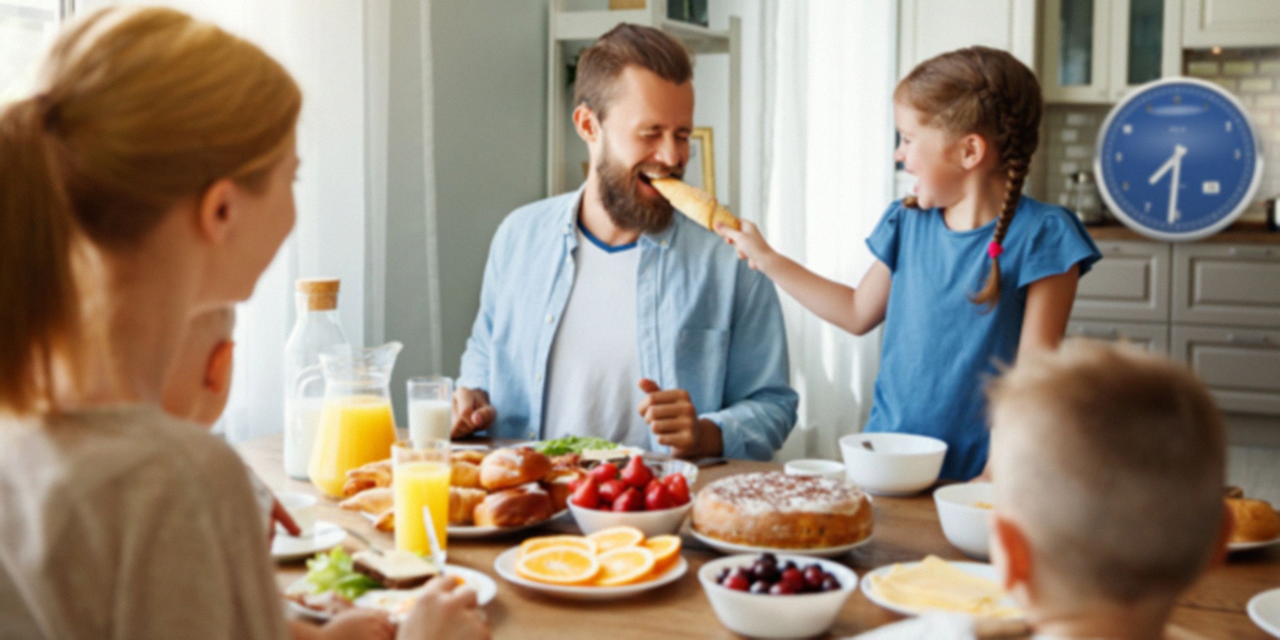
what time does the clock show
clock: 7:31
